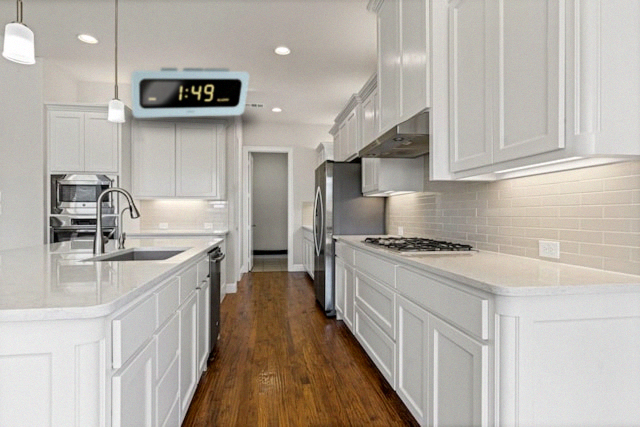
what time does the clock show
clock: 1:49
